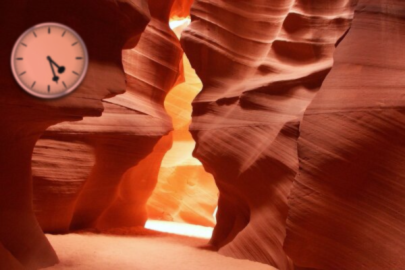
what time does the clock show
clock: 4:27
